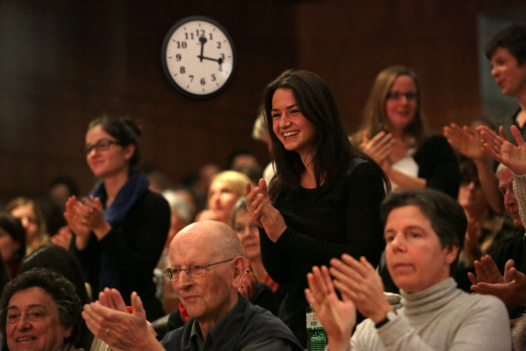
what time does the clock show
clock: 12:17
